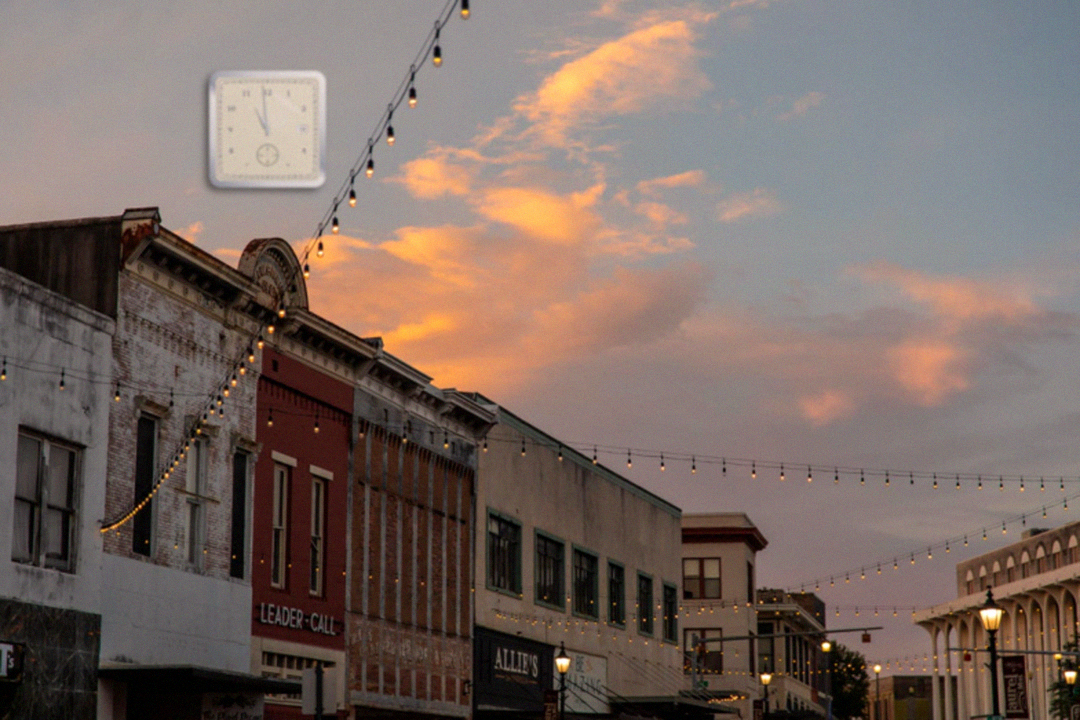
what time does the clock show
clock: 10:59
